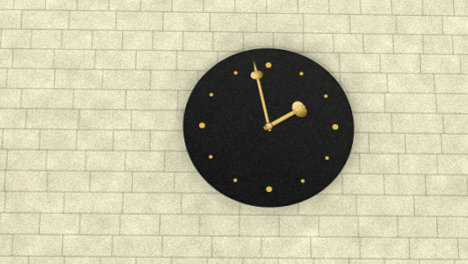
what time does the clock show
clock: 1:58
